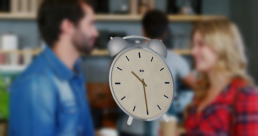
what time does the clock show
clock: 10:30
